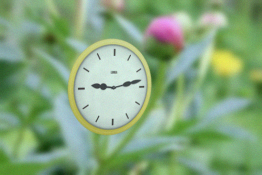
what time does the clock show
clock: 9:13
